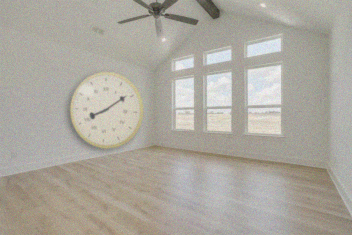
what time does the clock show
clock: 8:09
